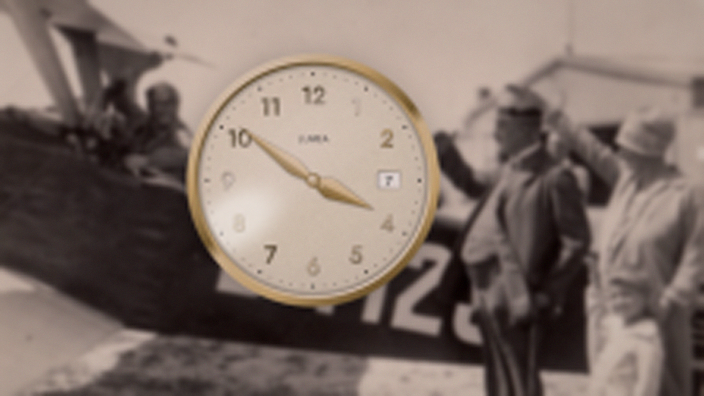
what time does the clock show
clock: 3:51
